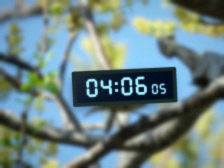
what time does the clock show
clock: 4:06:05
